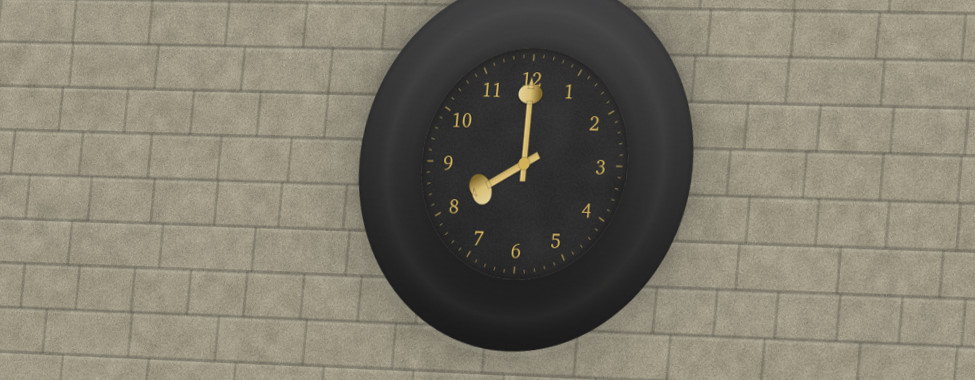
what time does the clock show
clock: 8:00
